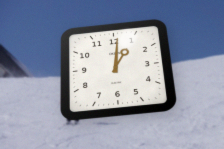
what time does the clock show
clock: 1:01
